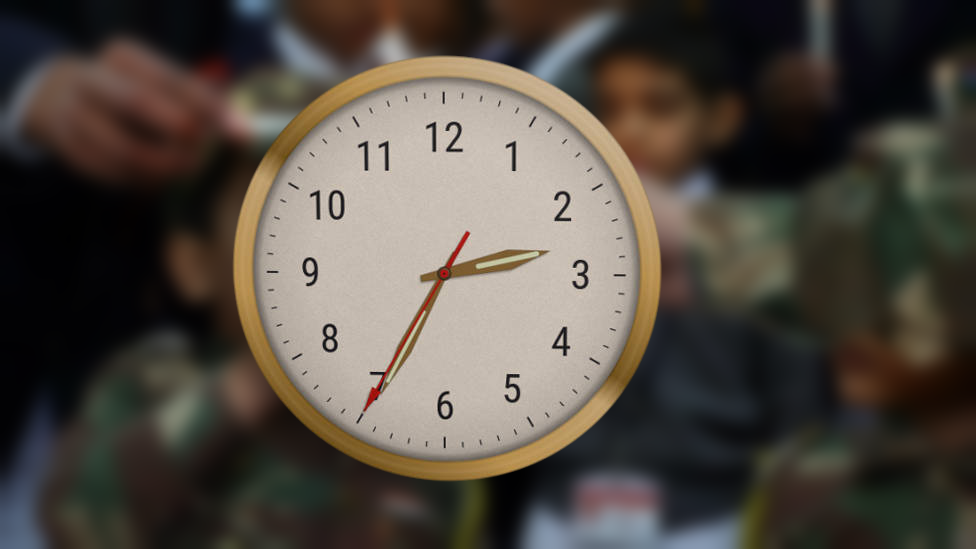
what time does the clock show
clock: 2:34:35
